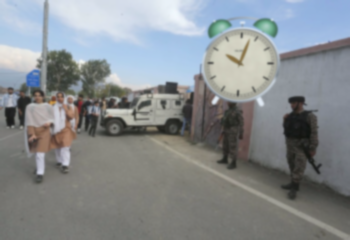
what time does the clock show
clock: 10:03
